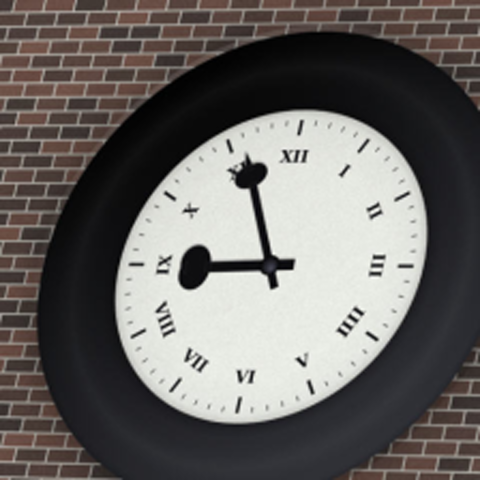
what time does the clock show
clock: 8:56
